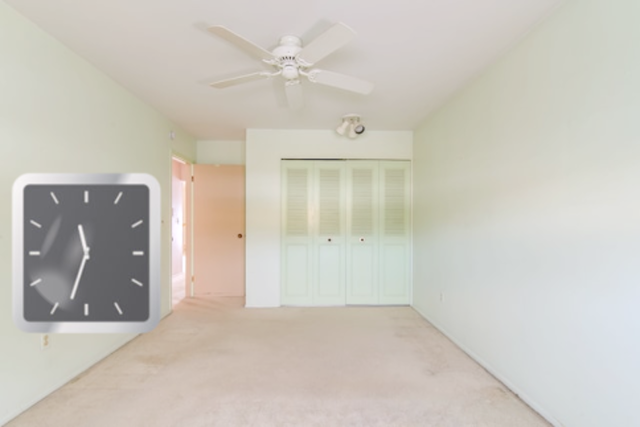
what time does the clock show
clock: 11:33
